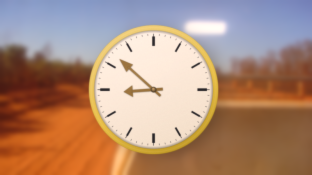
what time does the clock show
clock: 8:52
